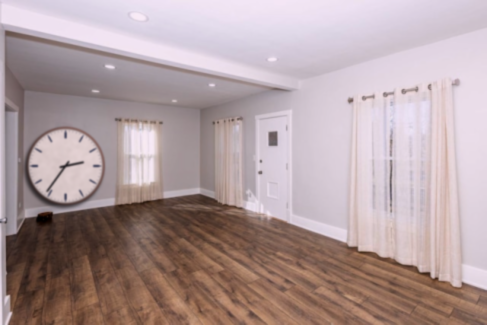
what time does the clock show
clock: 2:36
